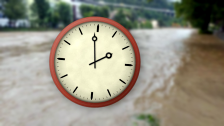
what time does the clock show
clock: 1:59
